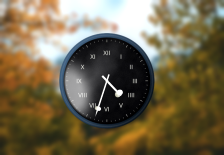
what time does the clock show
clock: 4:33
